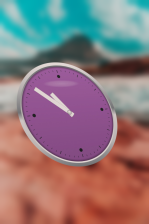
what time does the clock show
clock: 10:52
